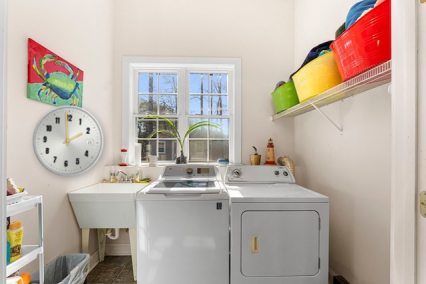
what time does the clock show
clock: 1:59
